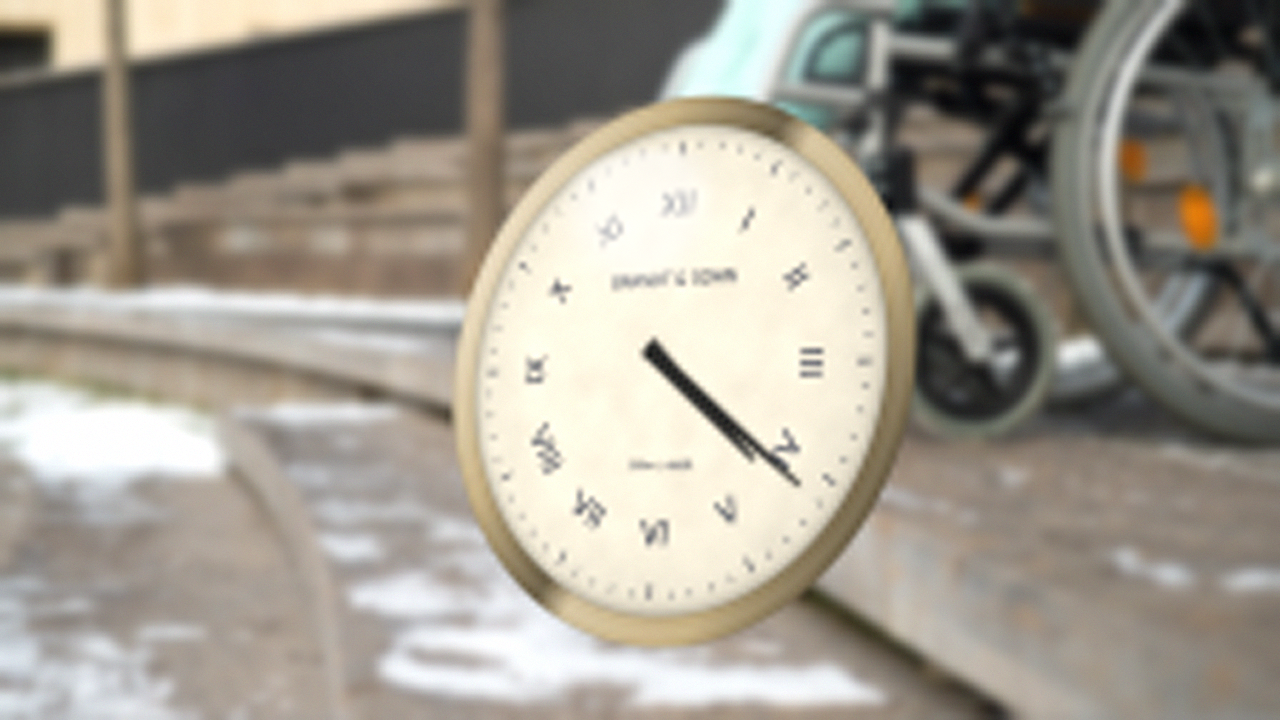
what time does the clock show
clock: 4:21
